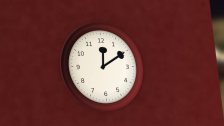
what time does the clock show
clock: 12:10
